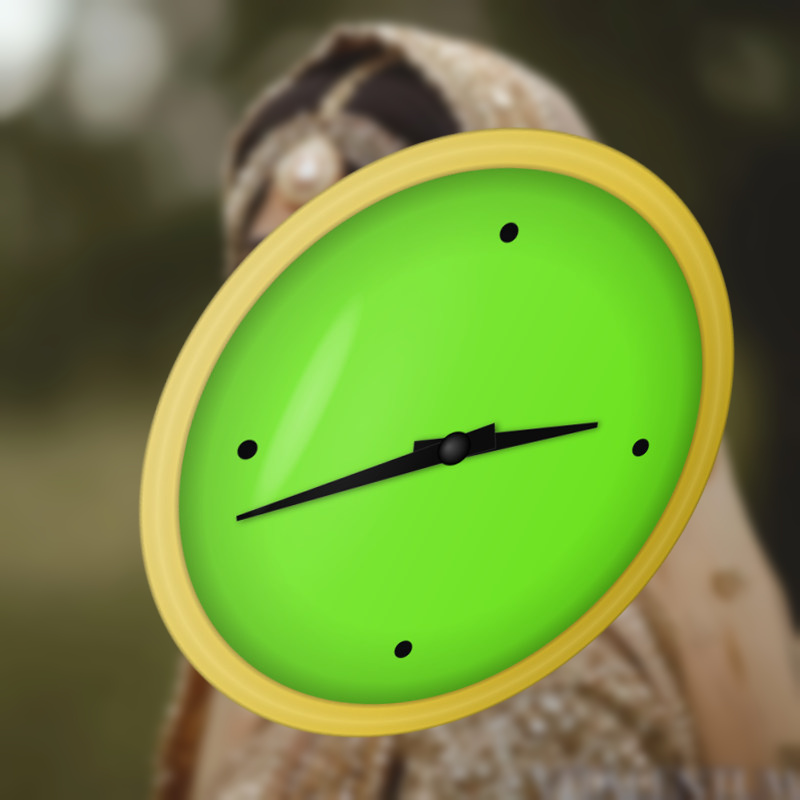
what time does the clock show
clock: 2:42
